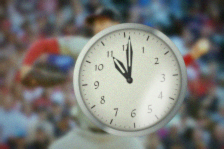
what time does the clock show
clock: 11:01
